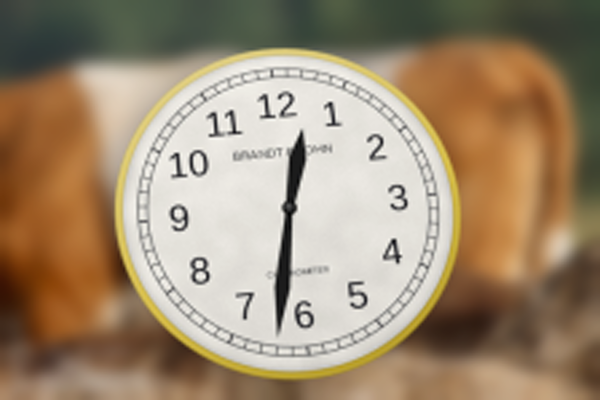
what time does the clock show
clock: 12:32
